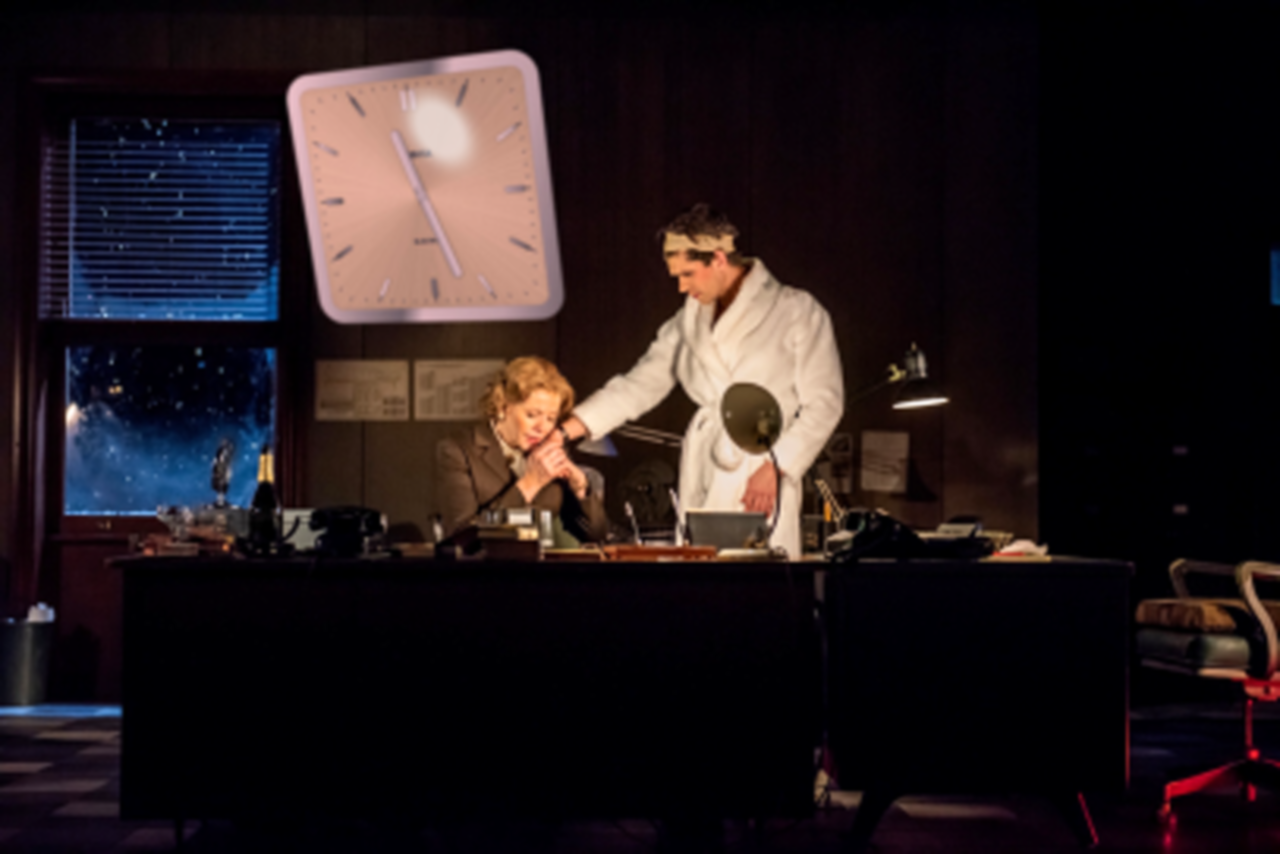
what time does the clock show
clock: 11:27
